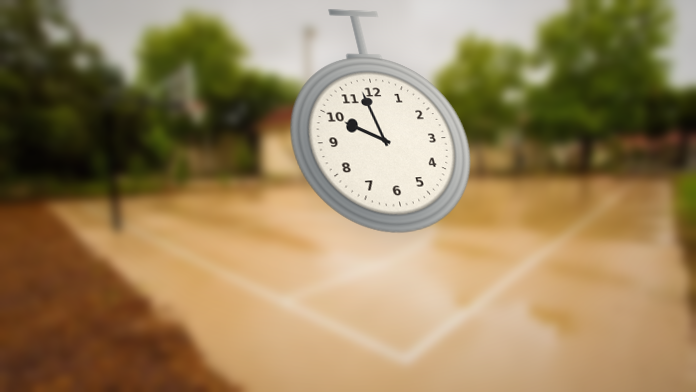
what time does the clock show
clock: 9:58
